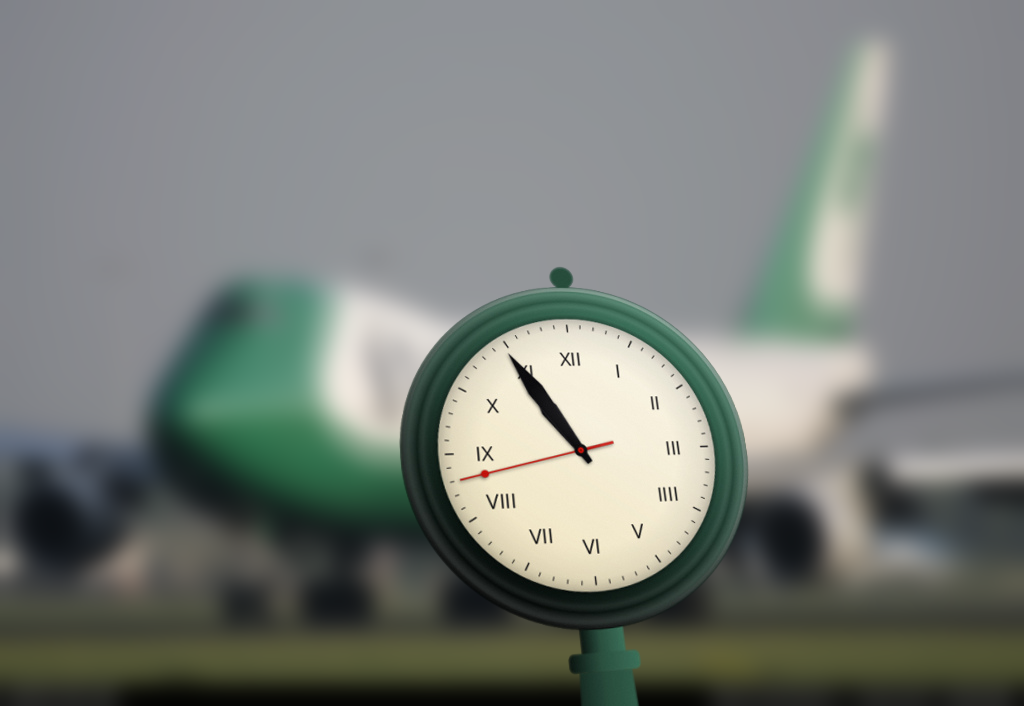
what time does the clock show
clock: 10:54:43
